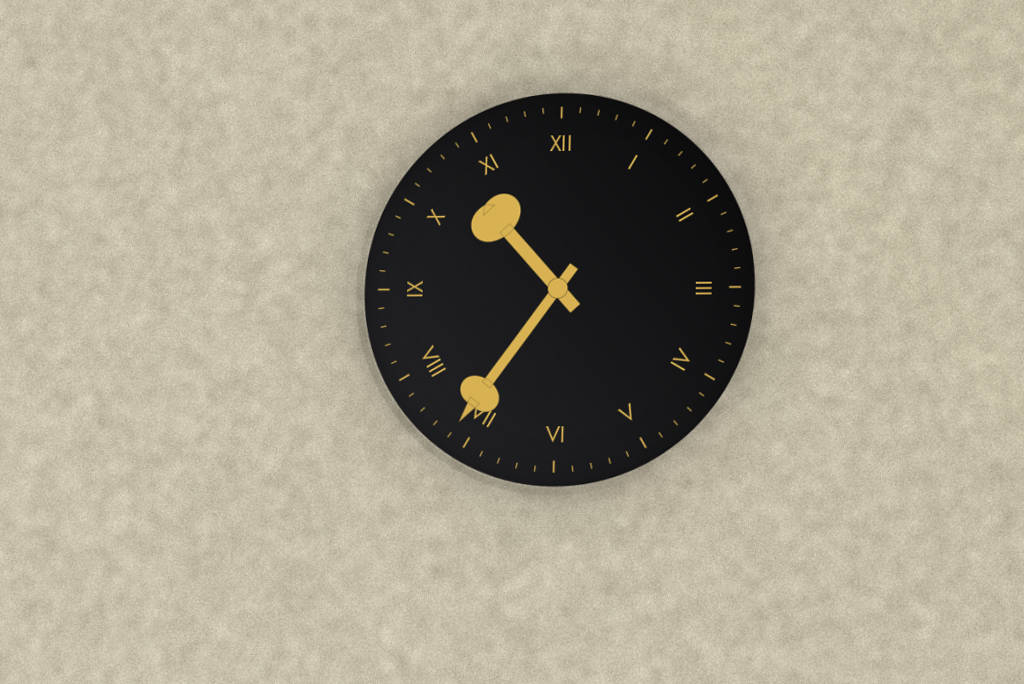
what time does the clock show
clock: 10:36
